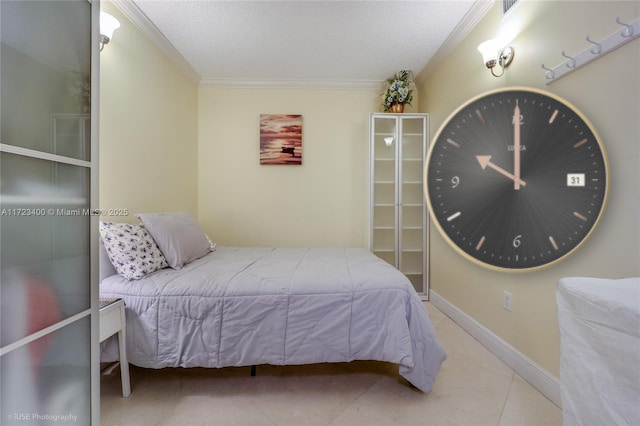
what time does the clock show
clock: 10:00
